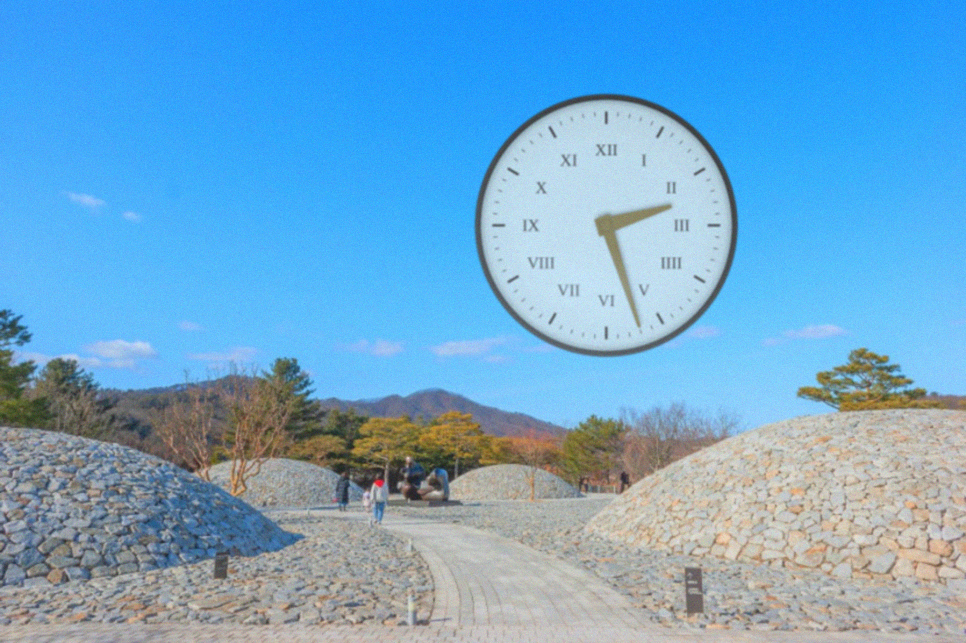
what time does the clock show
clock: 2:27
